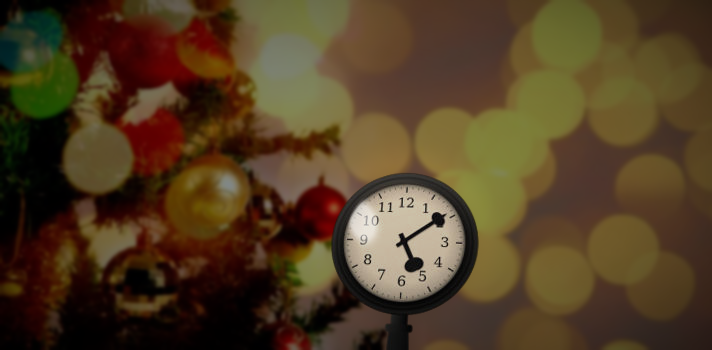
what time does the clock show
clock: 5:09
